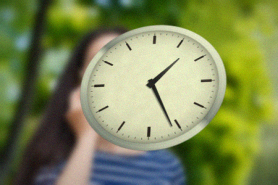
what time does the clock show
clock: 1:26
